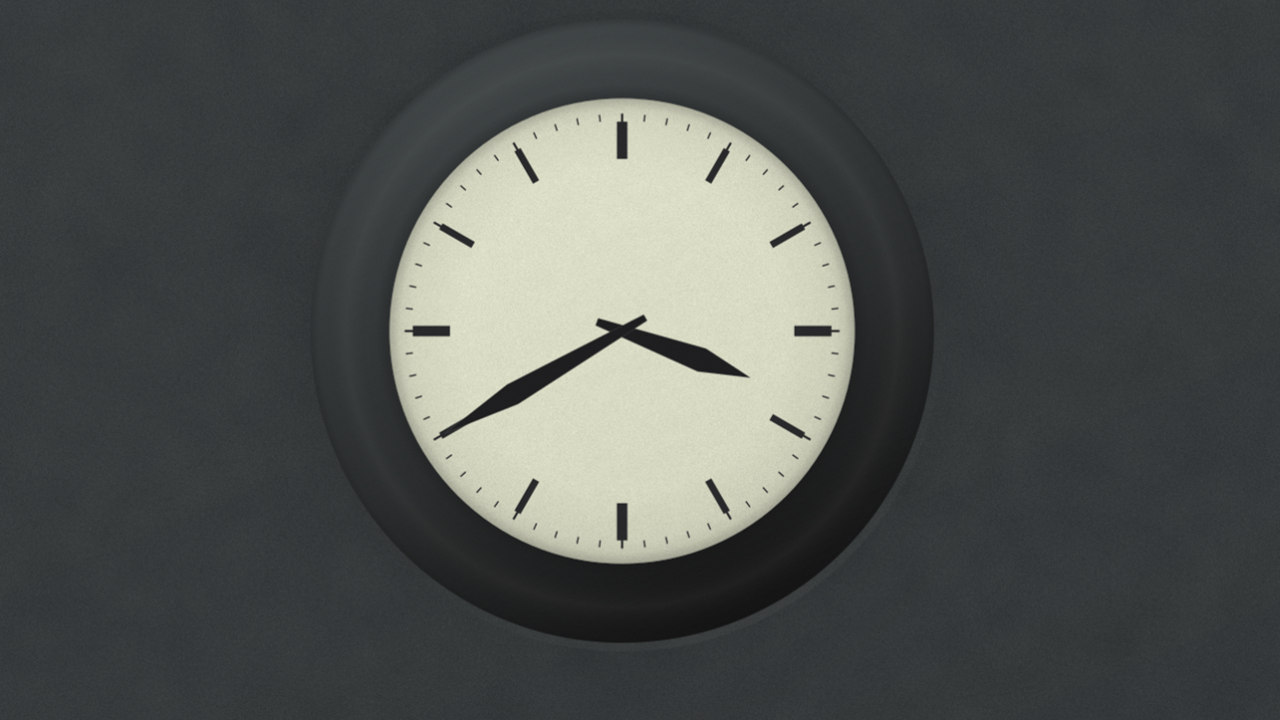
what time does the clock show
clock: 3:40
